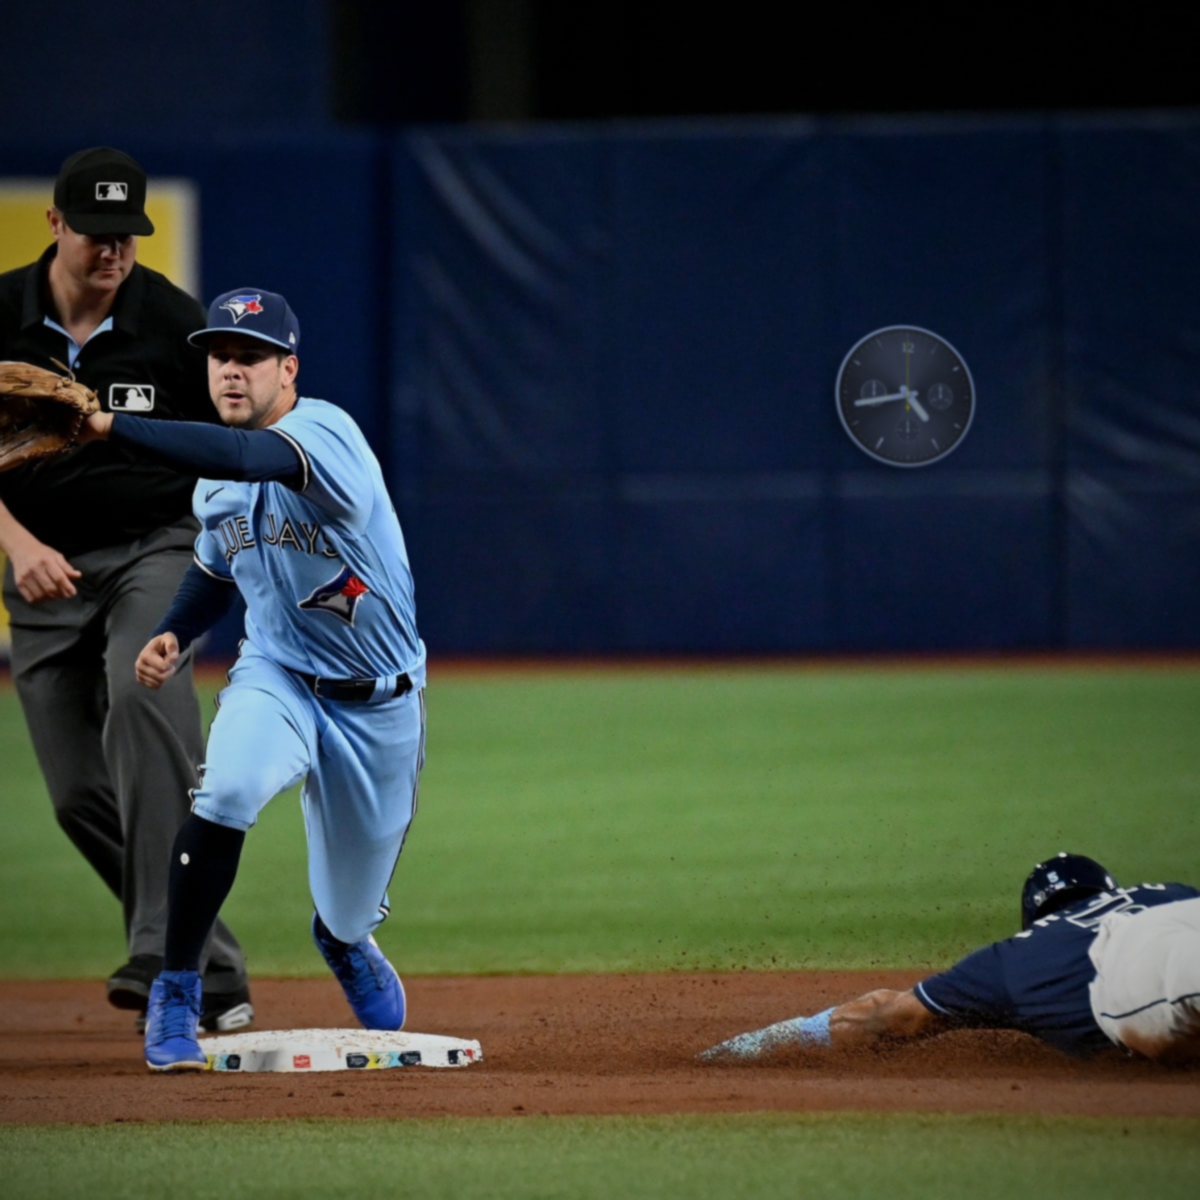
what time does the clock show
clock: 4:43
